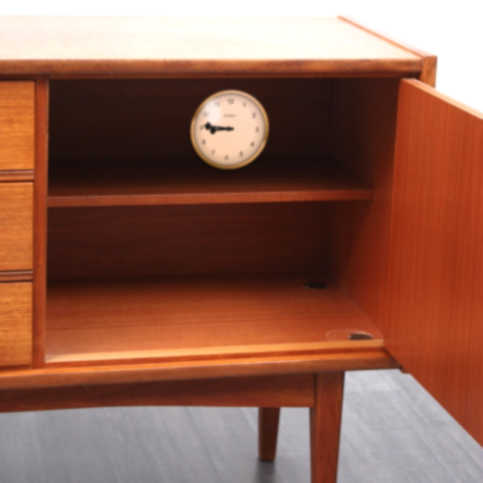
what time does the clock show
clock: 8:46
